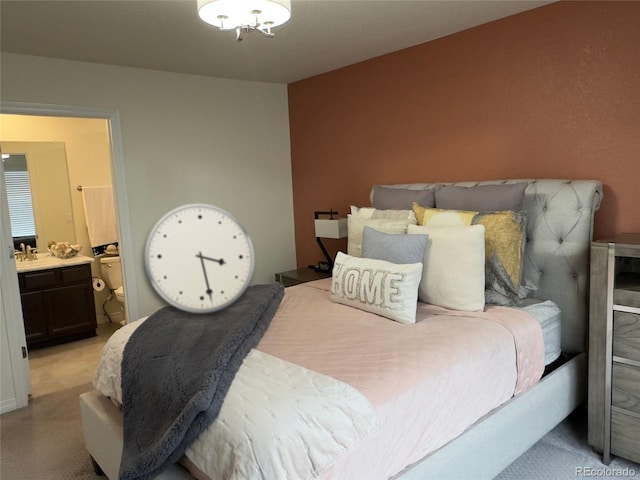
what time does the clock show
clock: 3:28
